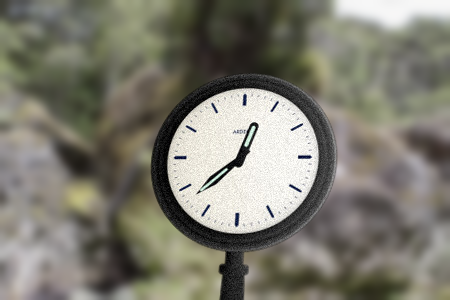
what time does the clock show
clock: 12:38
